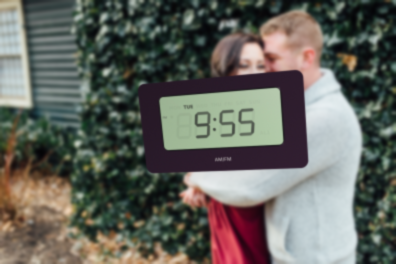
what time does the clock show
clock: 9:55
